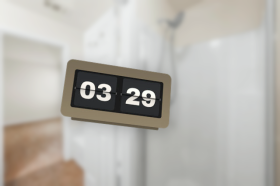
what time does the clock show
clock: 3:29
